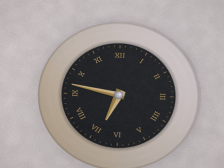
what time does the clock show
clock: 6:47
